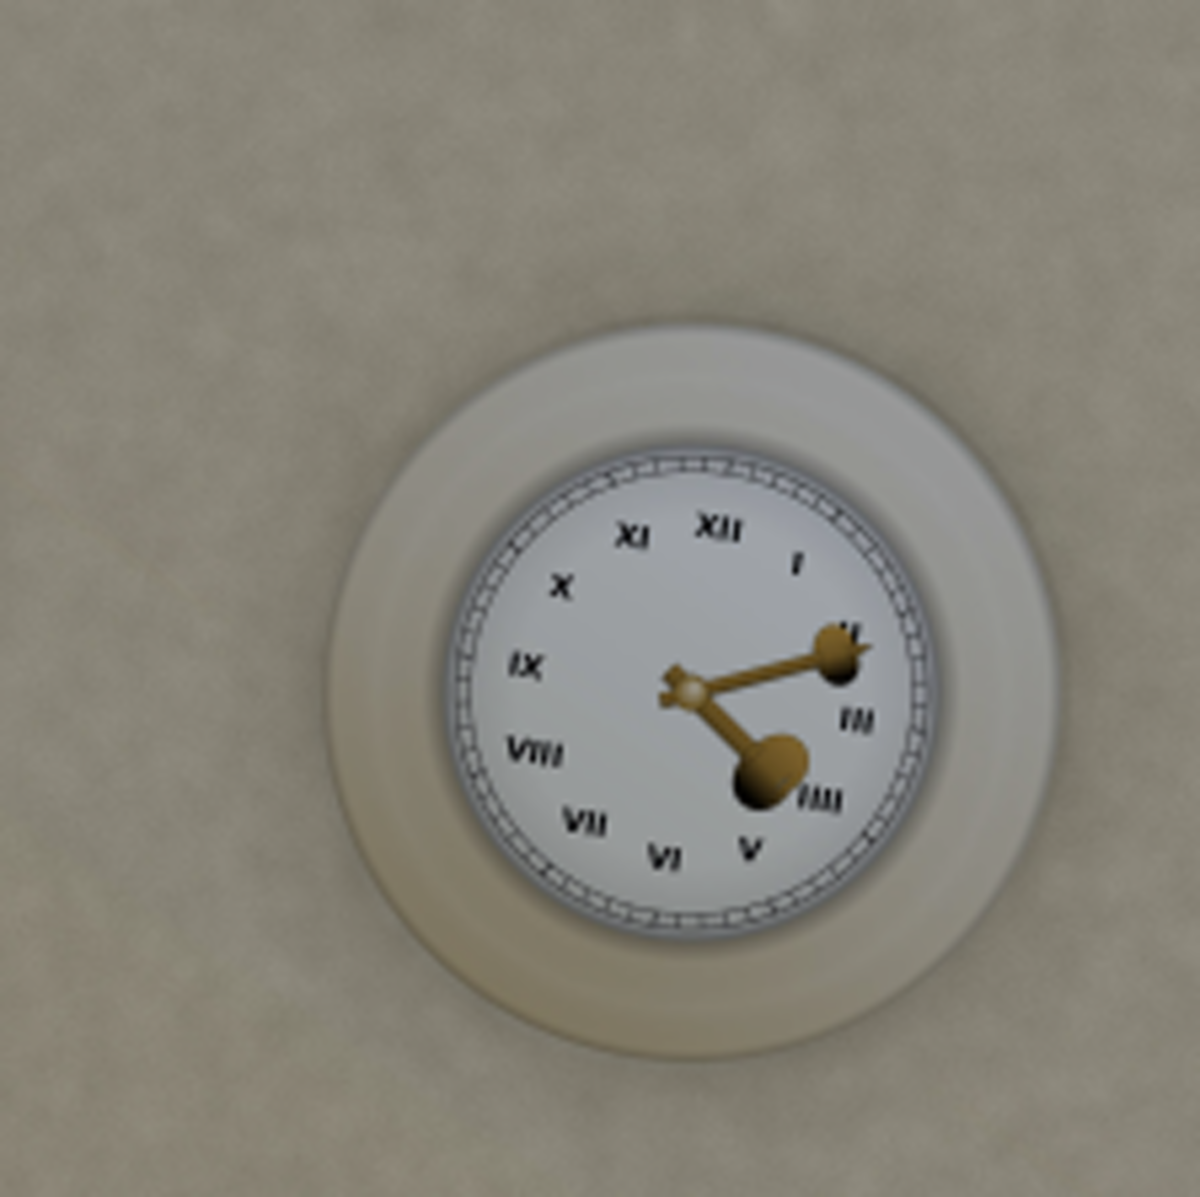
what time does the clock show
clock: 4:11
